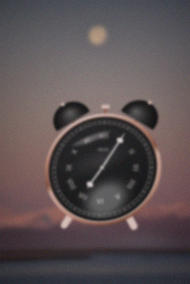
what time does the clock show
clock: 7:05
